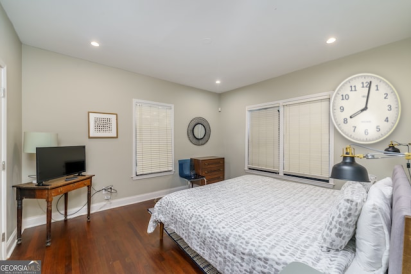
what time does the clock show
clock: 8:02
